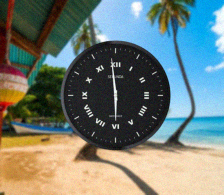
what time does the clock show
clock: 5:59
